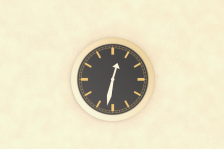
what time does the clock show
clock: 12:32
